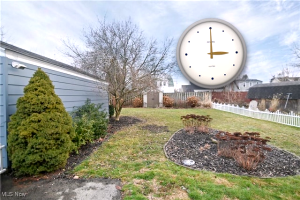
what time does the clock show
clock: 3:00
